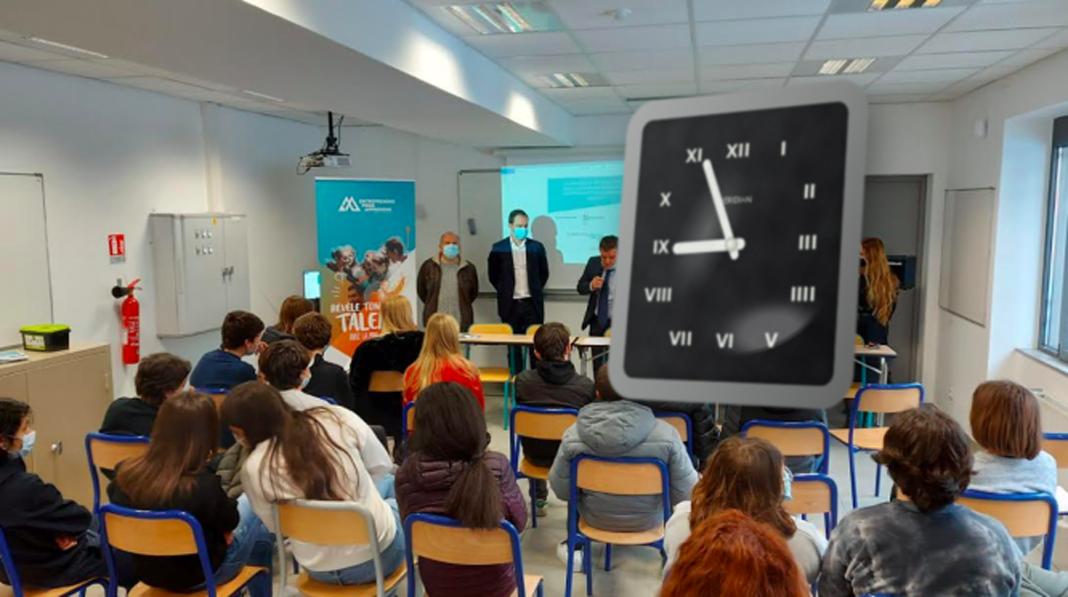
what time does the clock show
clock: 8:56
